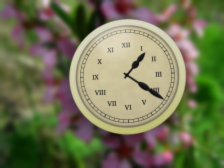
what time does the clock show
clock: 1:21
